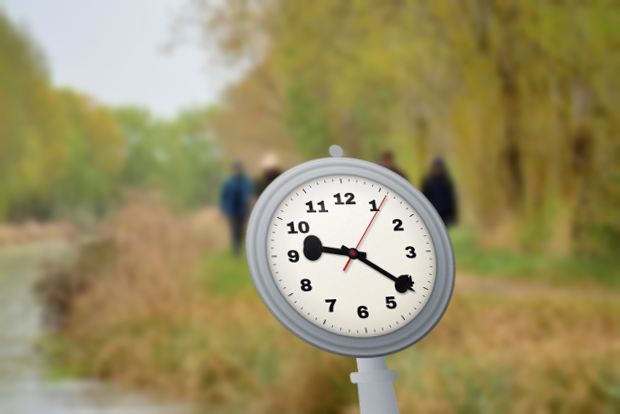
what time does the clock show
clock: 9:21:06
